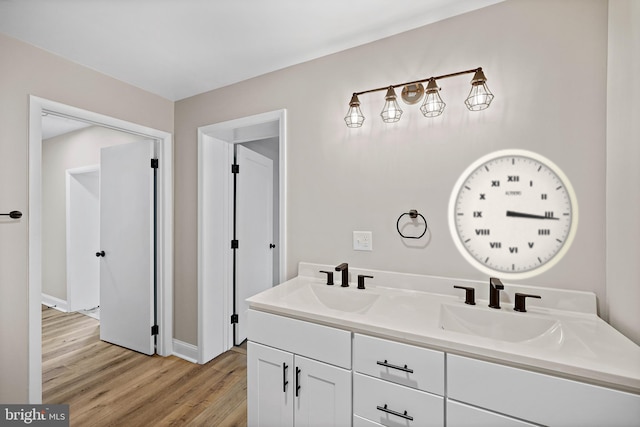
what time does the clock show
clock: 3:16
